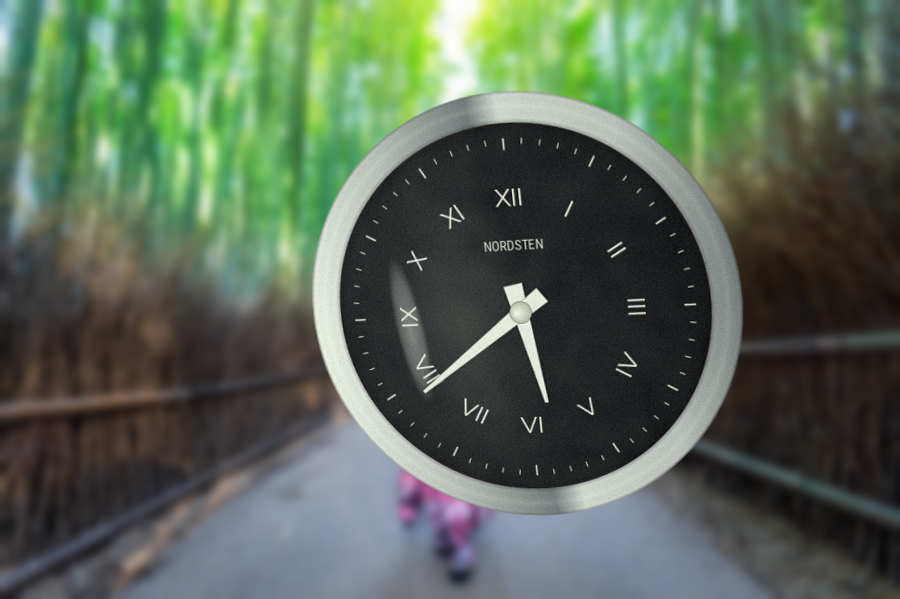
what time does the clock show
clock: 5:39
